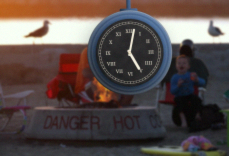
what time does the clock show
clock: 5:02
